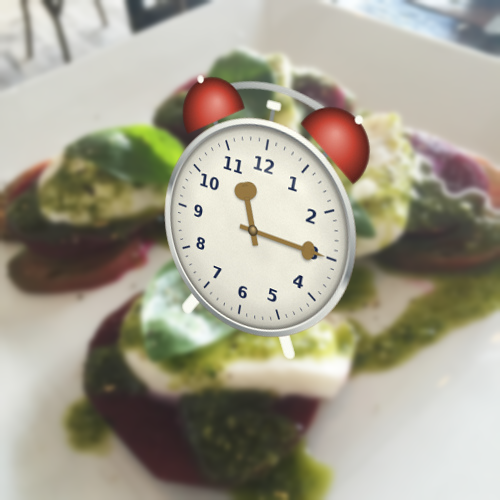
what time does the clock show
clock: 11:15
